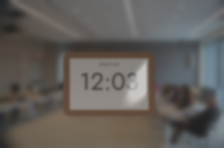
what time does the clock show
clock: 12:03
